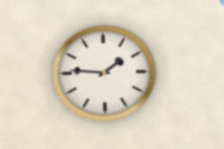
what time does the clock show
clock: 1:46
